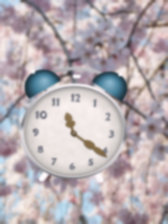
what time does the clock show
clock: 11:21
